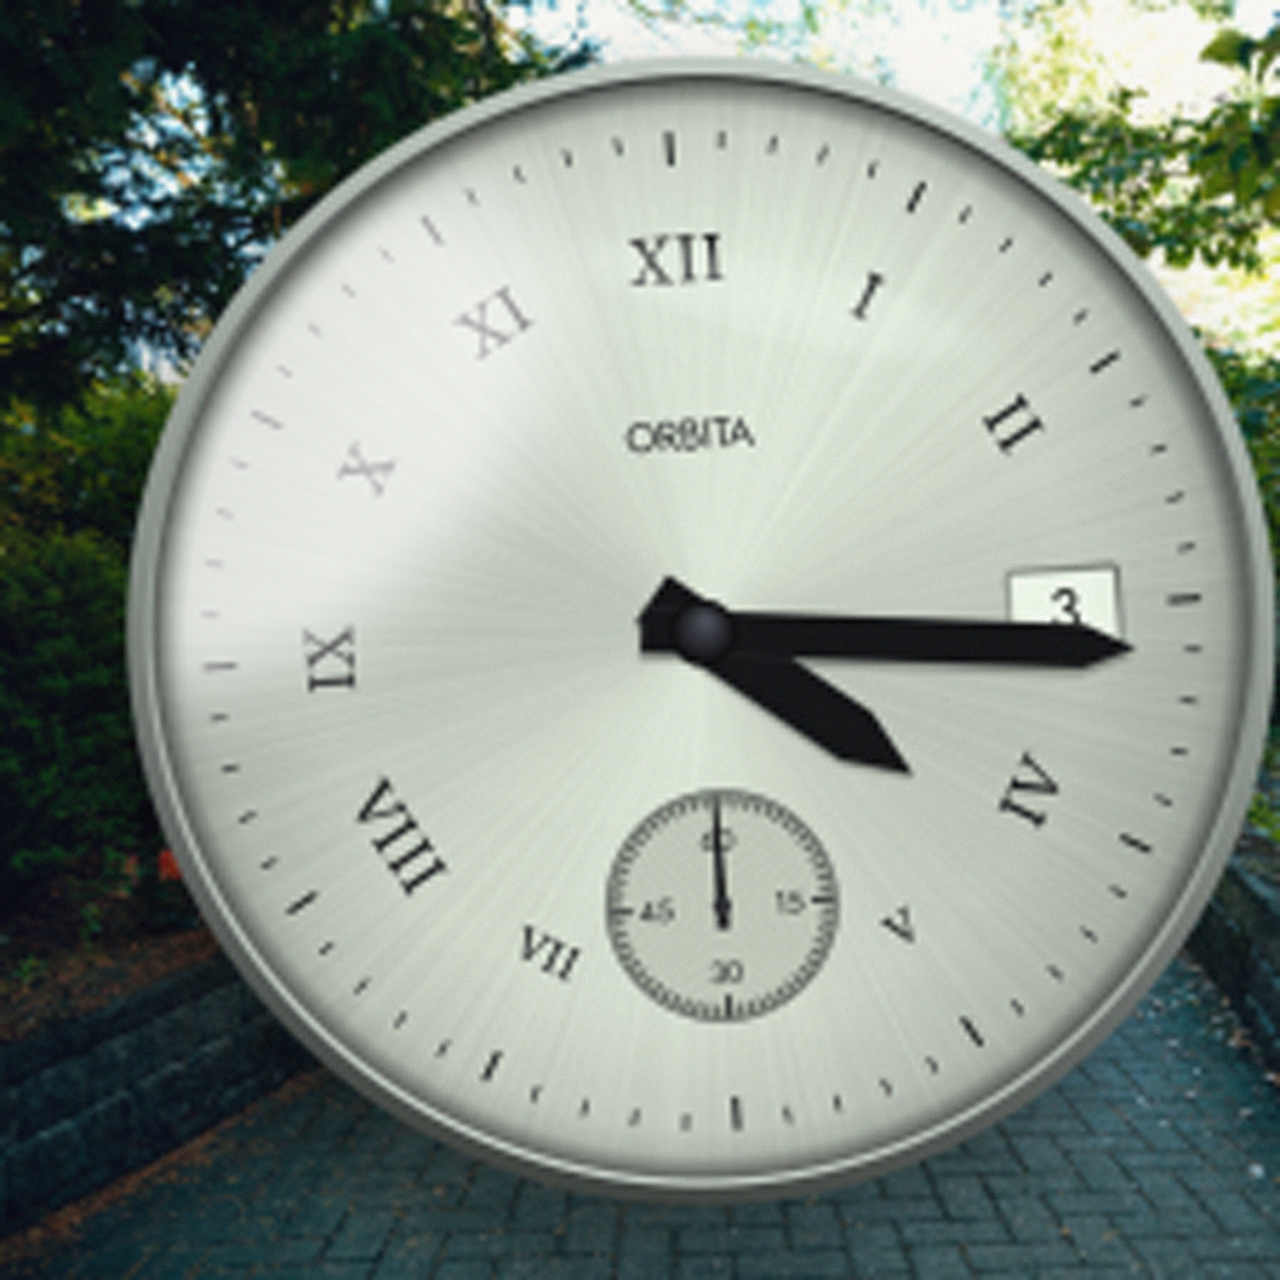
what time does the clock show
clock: 4:16
